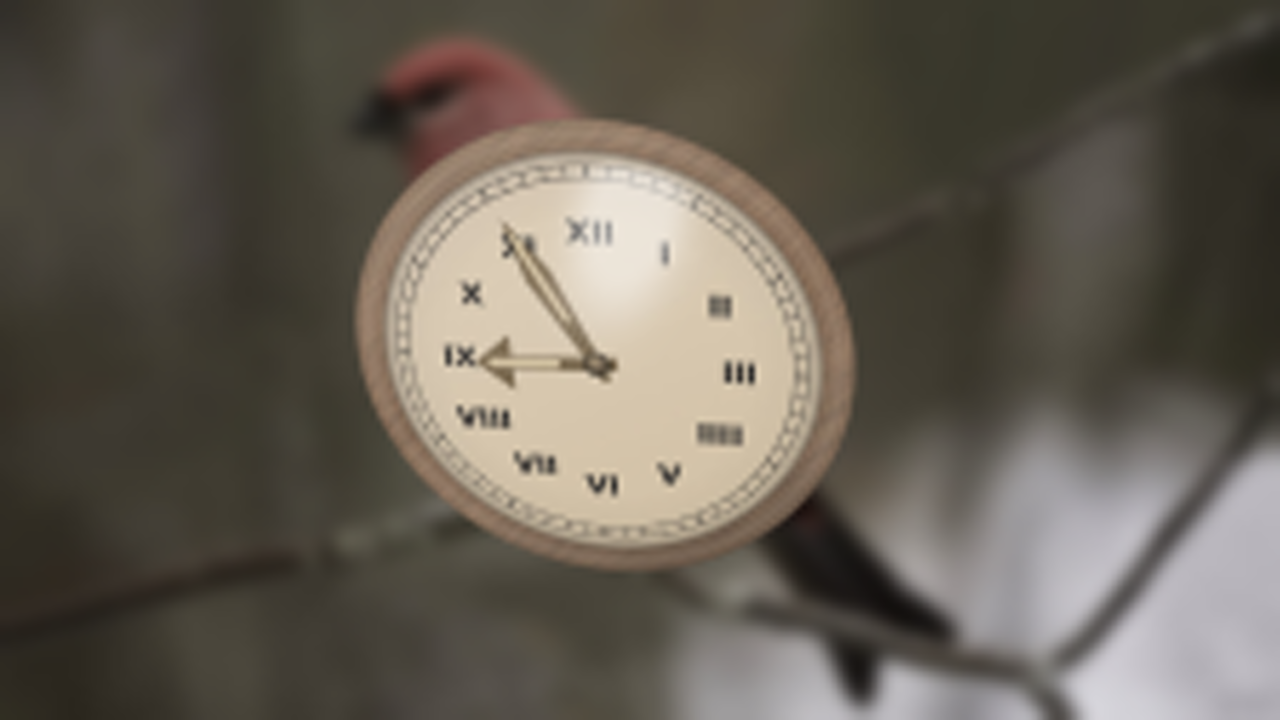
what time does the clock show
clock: 8:55
